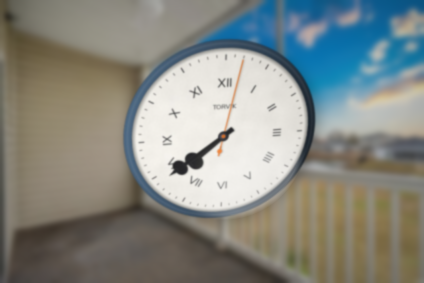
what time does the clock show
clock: 7:39:02
